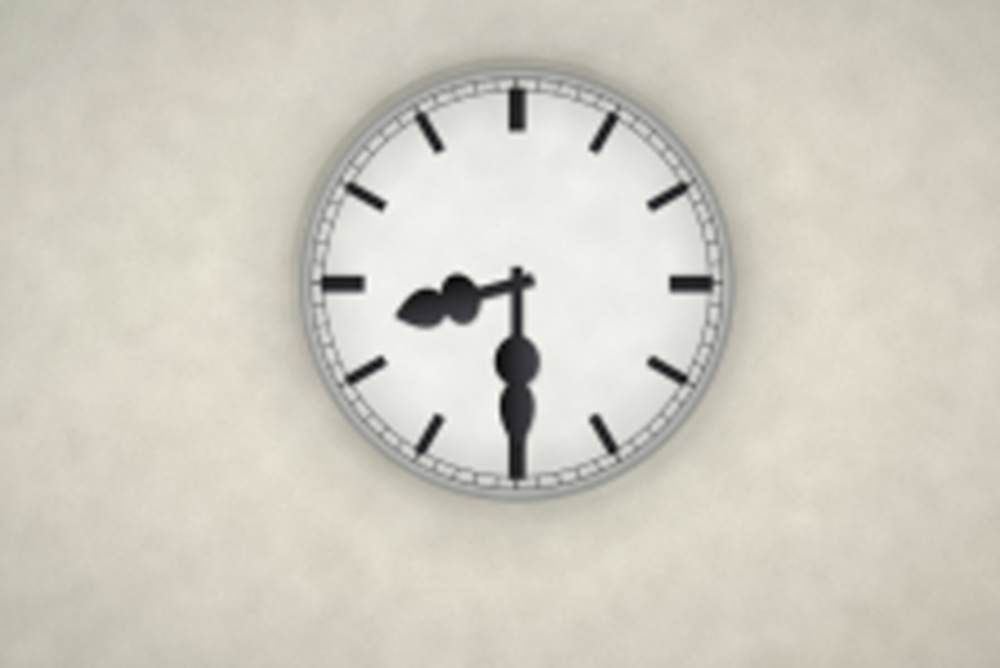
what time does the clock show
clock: 8:30
